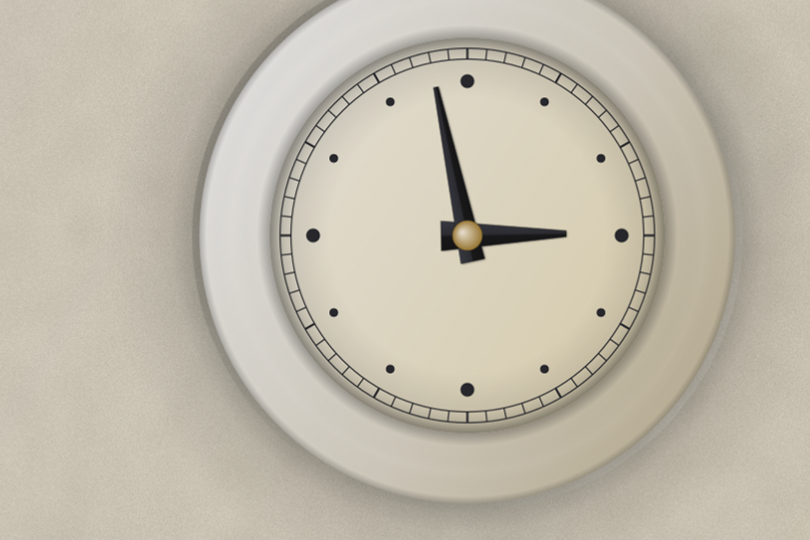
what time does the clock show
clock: 2:58
